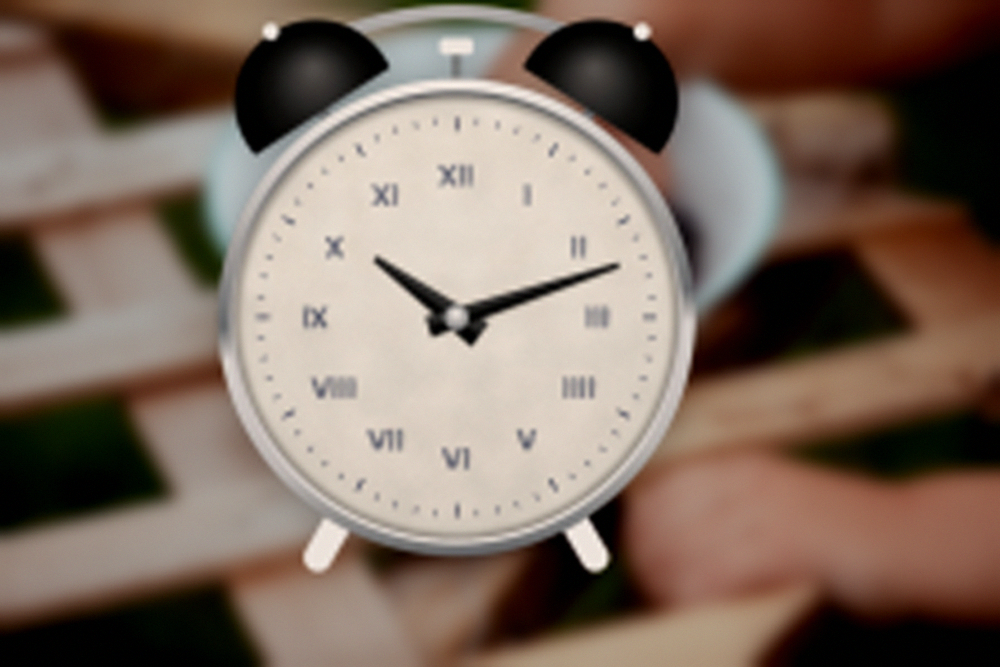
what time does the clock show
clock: 10:12
